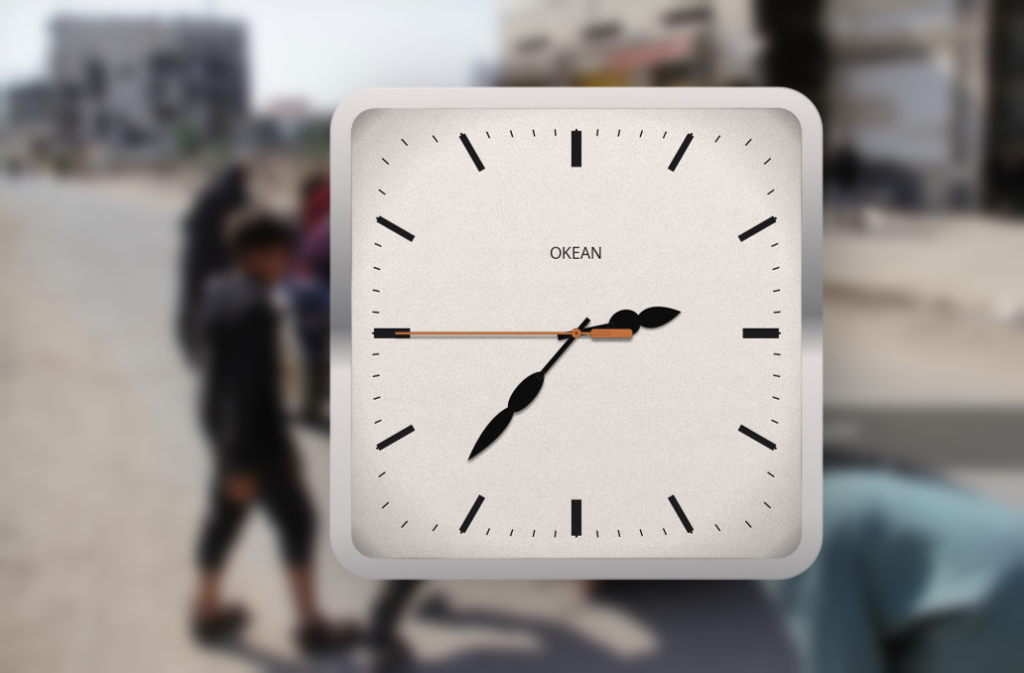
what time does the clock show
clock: 2:36:45
